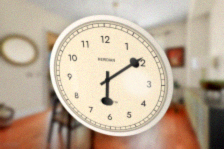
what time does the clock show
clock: 6:09
